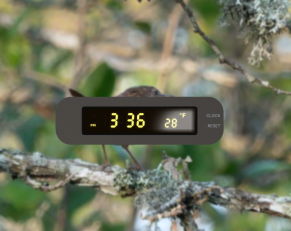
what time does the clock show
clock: 3:36
